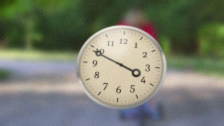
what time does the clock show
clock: 3:49
